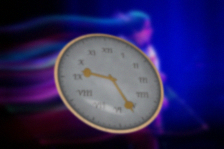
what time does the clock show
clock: 9:26
